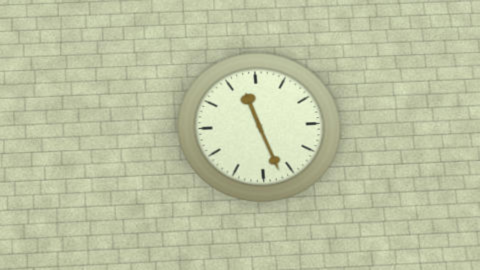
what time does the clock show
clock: 11:27
